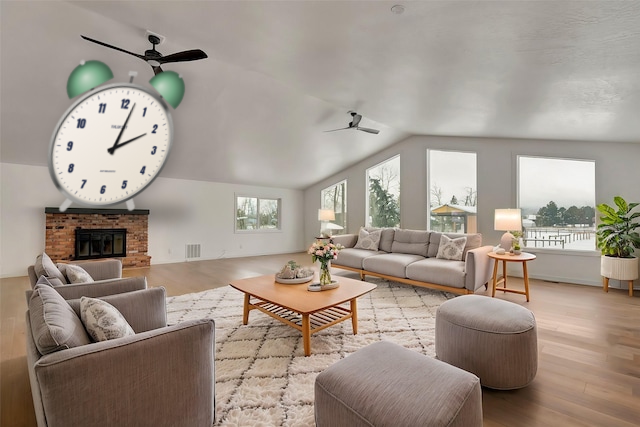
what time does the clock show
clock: 2:02
